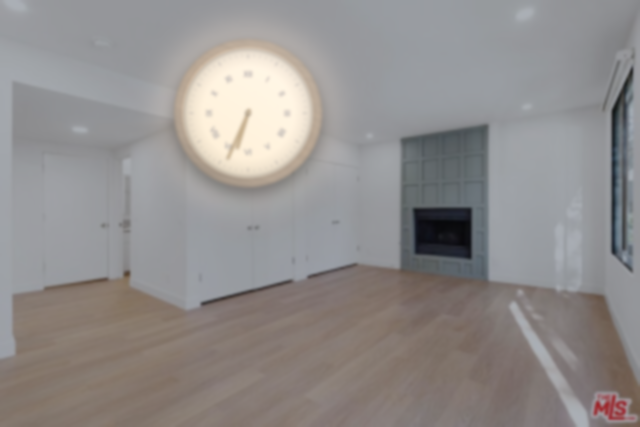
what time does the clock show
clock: 6:34
